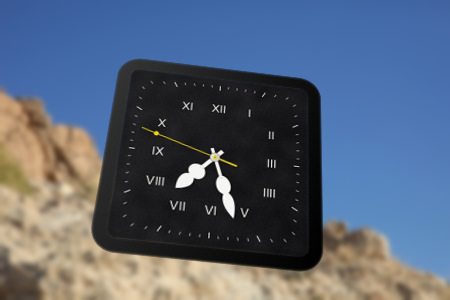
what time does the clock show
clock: 7:26:48
